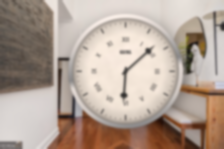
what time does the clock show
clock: 6:08
